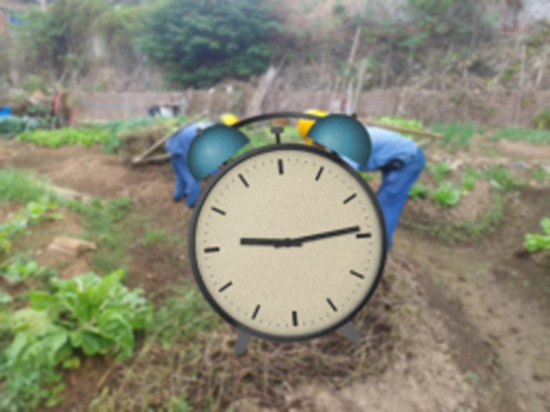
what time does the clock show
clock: 9:14
